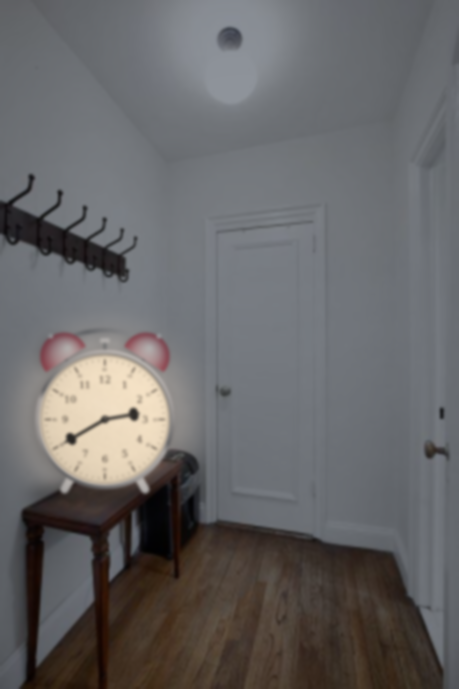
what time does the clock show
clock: 2:40
